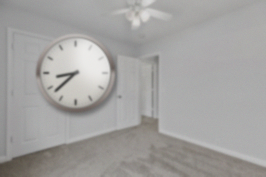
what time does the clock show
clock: 8:38
